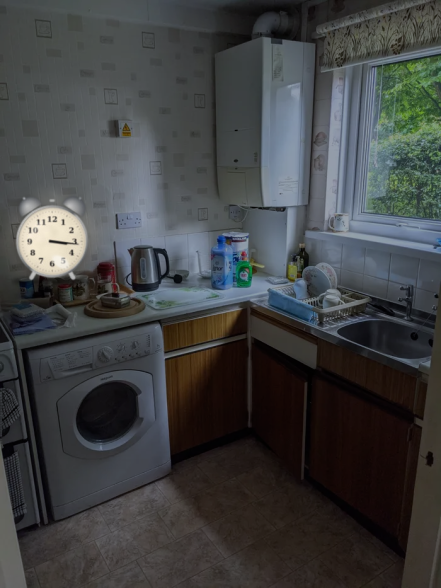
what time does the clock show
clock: 3:16
